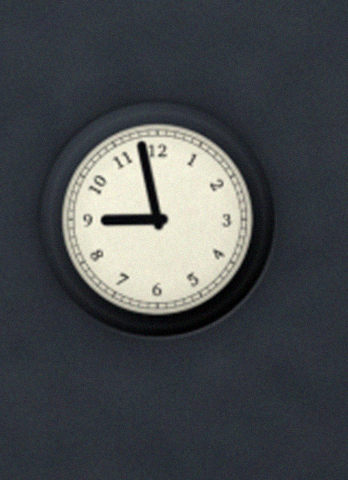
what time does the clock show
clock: 8:58
